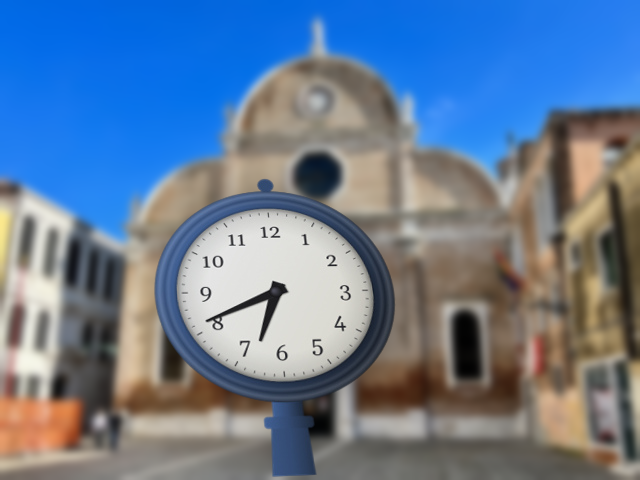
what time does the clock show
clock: 6:41
